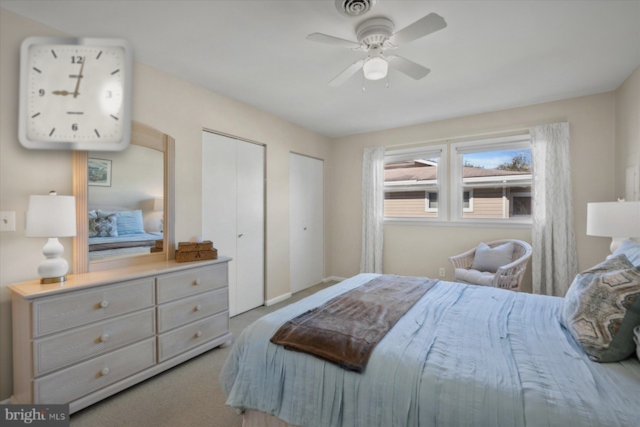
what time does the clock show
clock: 9:02
